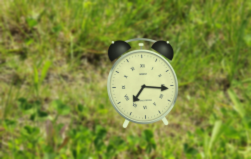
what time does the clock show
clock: 7:16
